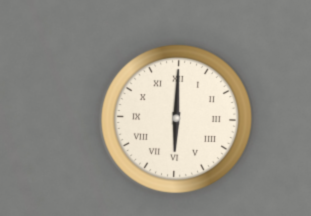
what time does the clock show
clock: 6:00
